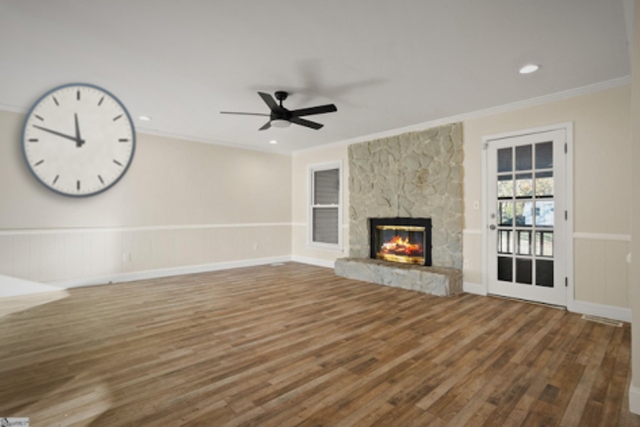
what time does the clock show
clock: 11:48
